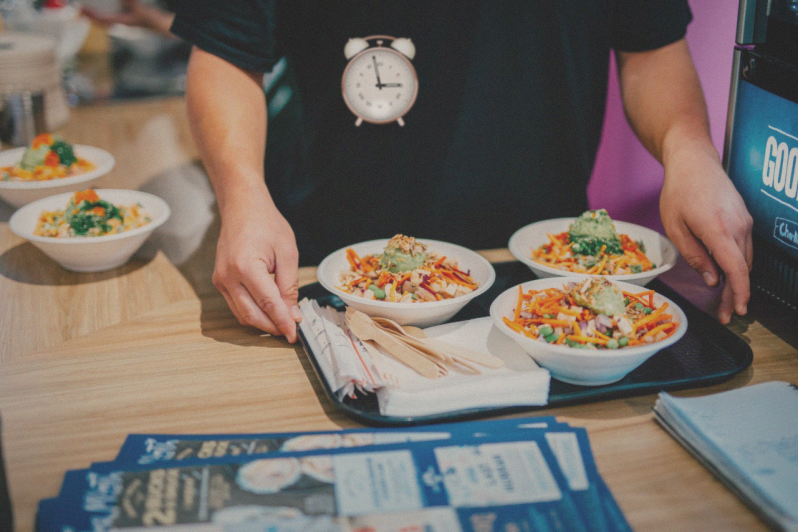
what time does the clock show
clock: 2:58
